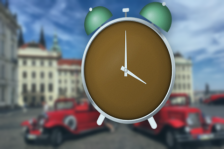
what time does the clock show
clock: 4:00
